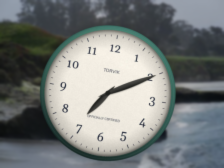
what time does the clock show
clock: 7:10
